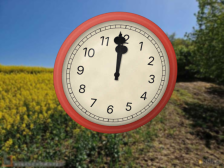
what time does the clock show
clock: 11:59
